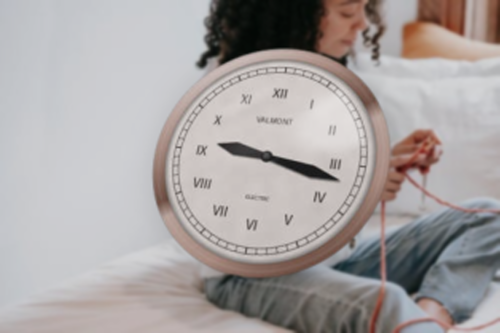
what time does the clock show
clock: 9:17
